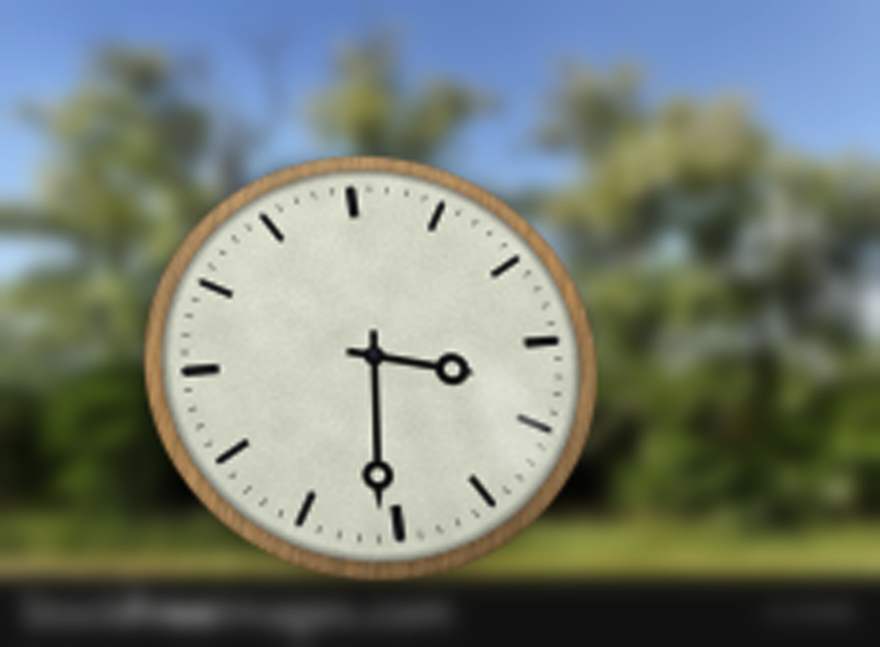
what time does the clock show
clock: 3:31
